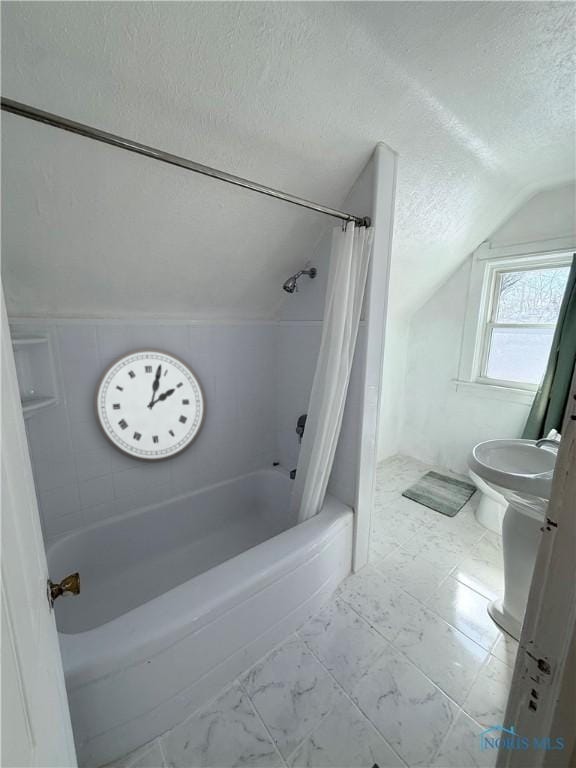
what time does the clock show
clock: 2:03
